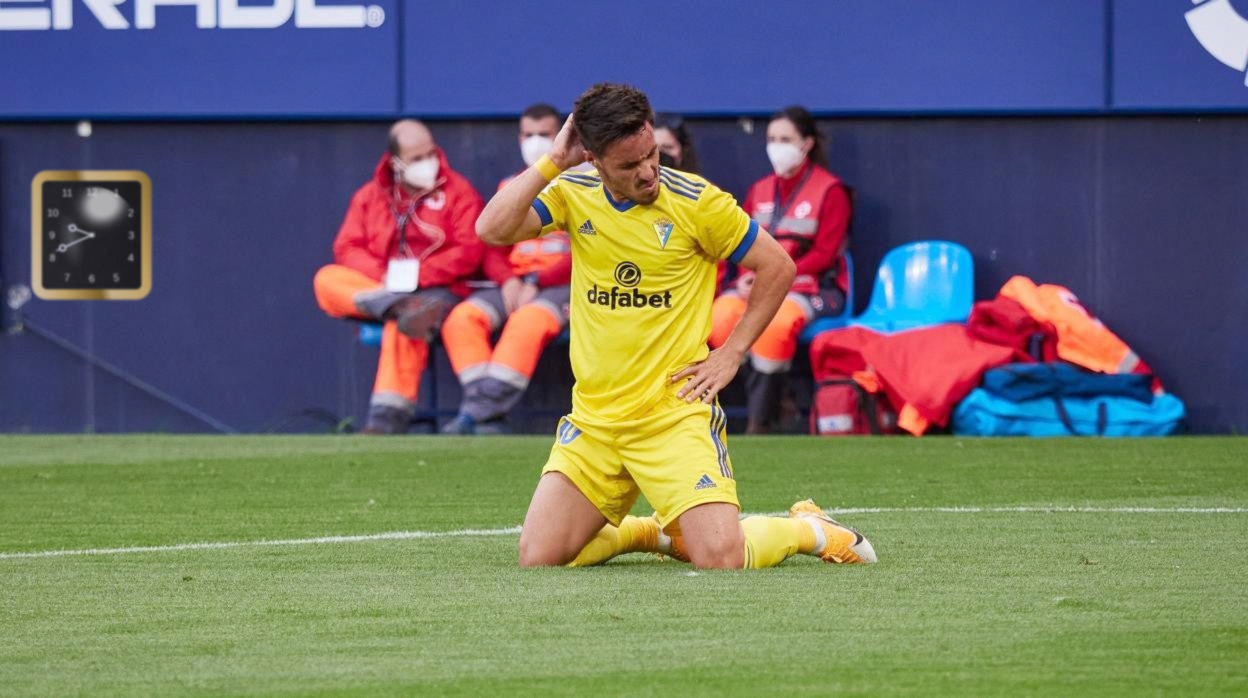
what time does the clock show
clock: 9:41
